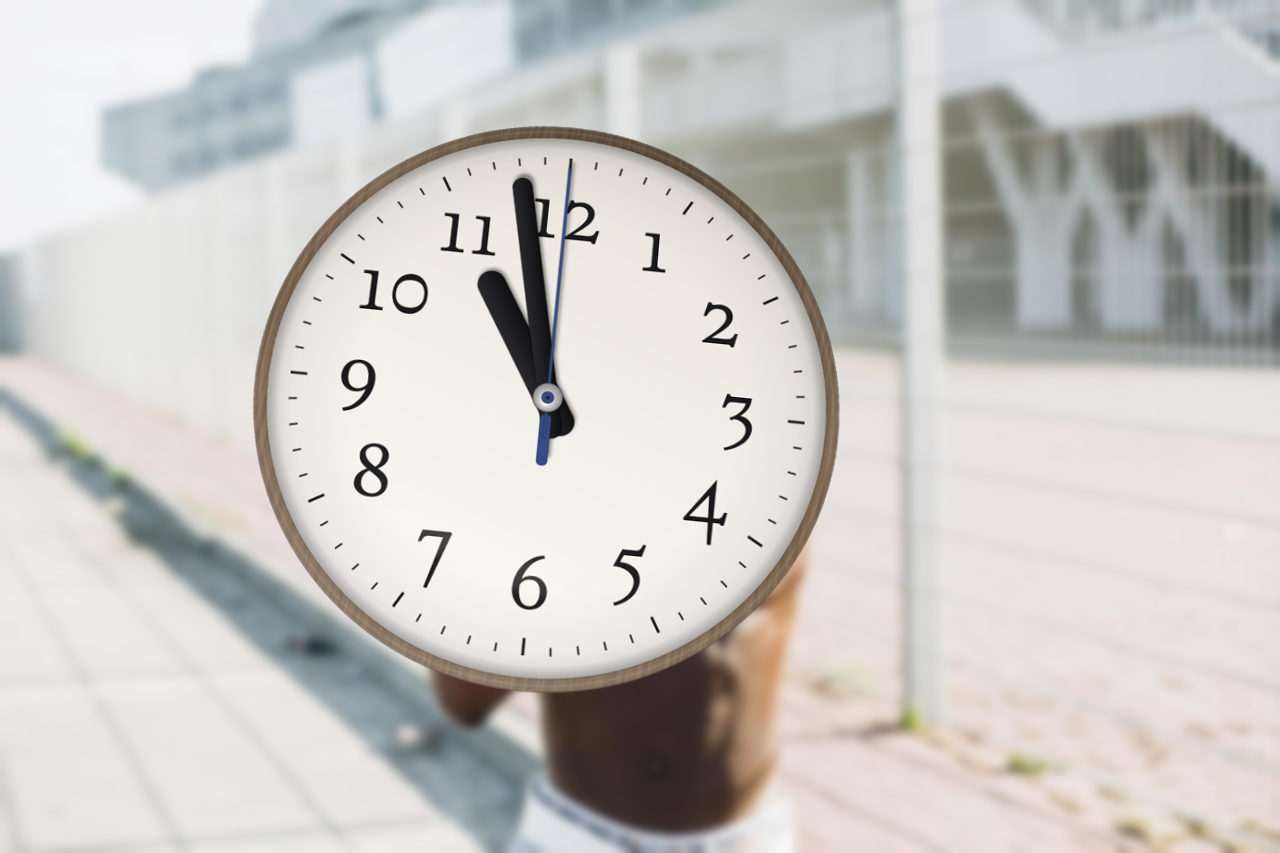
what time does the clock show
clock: 10:58:00
